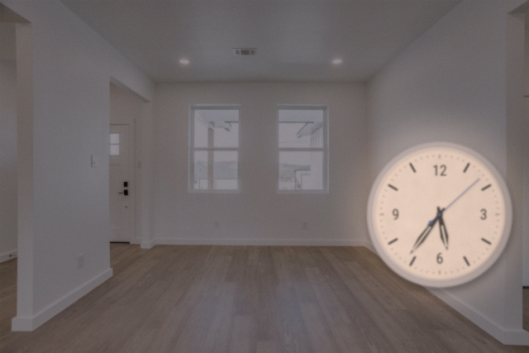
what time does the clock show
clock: 5:36:08
